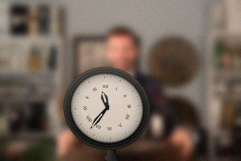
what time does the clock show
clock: 11:37
